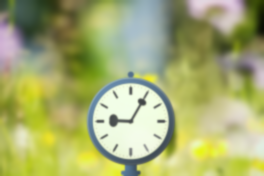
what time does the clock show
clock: 9:05
